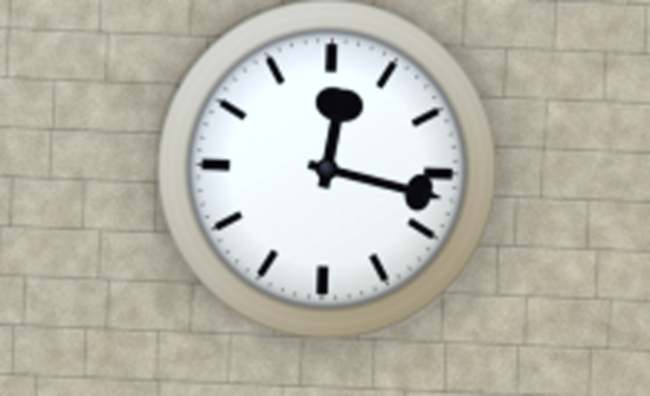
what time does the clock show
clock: 12:17
